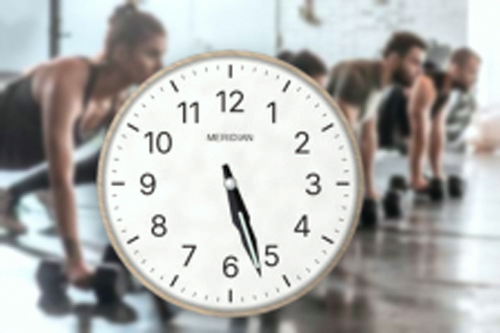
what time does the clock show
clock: 5:27
